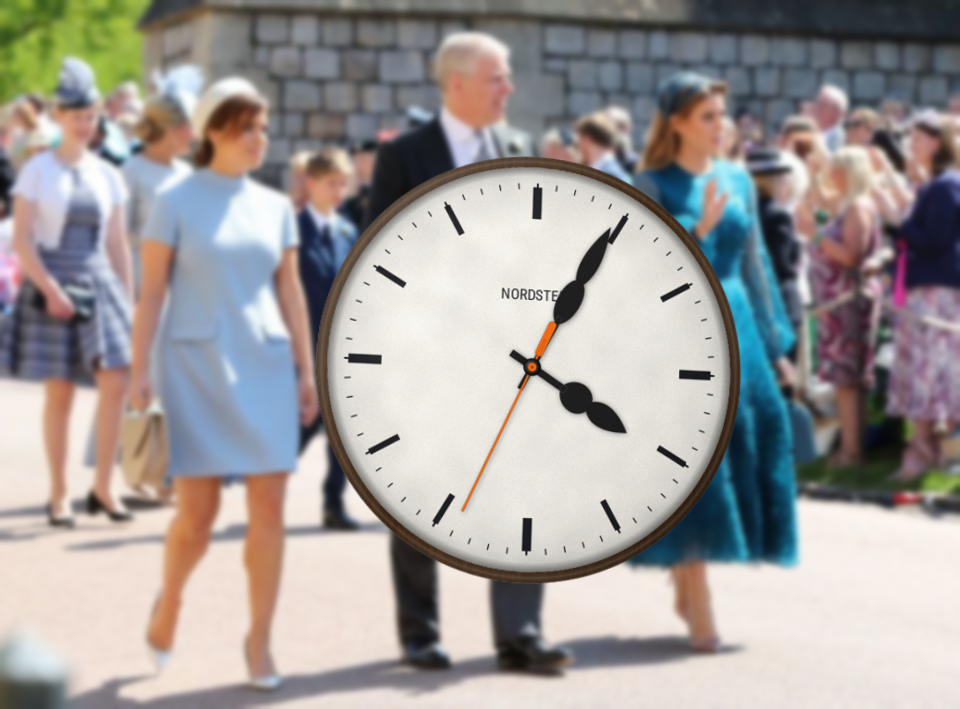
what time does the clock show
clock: 4:04:34
